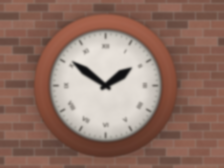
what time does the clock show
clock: 1:51
